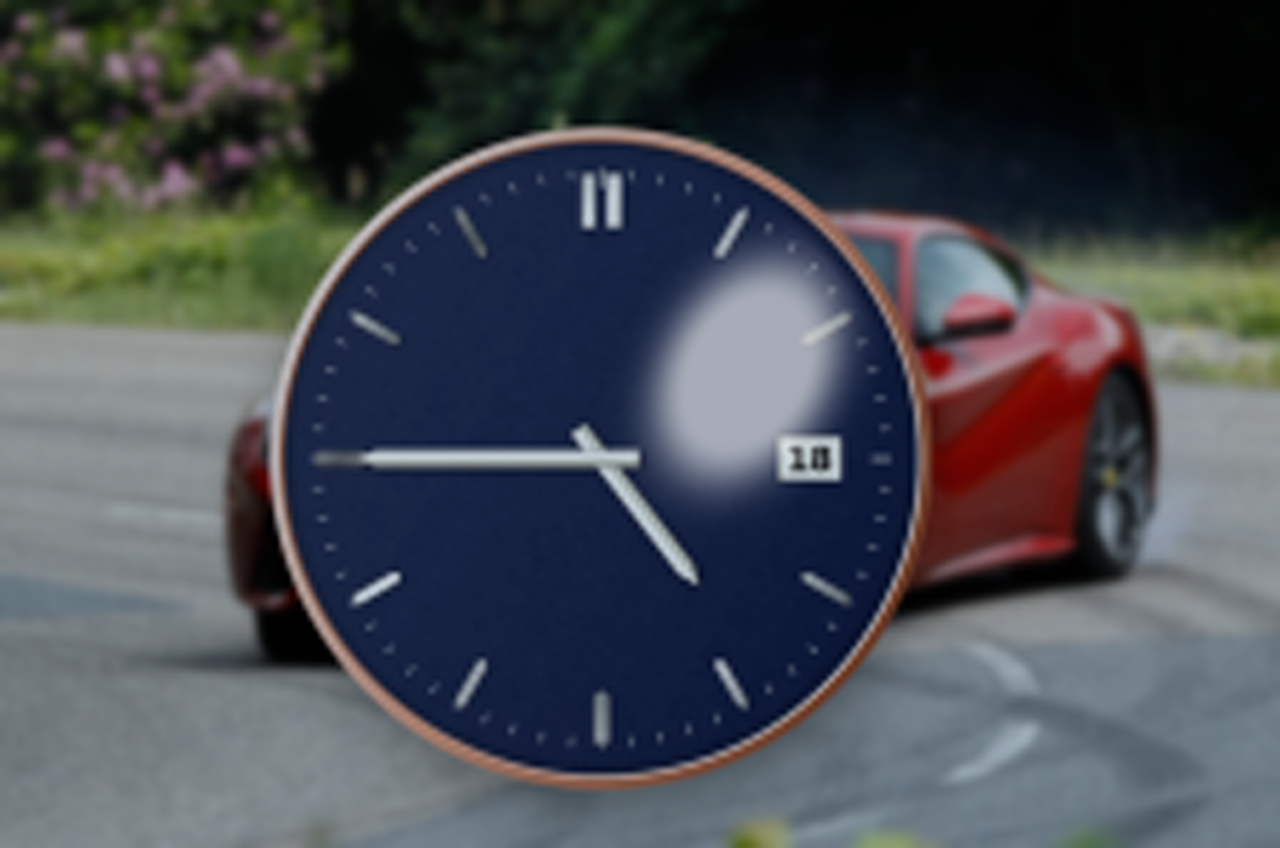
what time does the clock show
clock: 4:45
